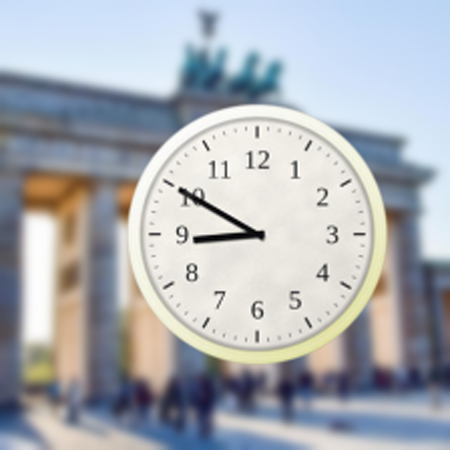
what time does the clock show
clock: 8:50
